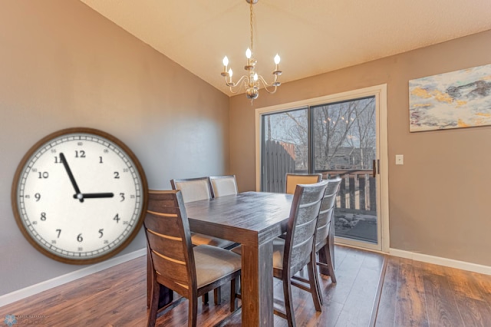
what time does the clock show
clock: 2:56
